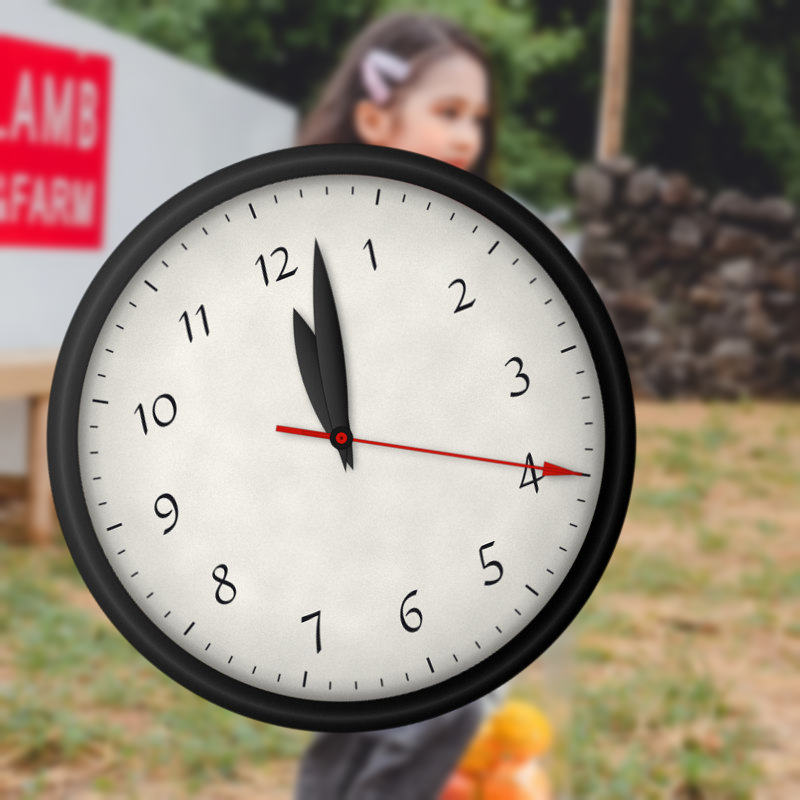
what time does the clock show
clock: 12:02:20
